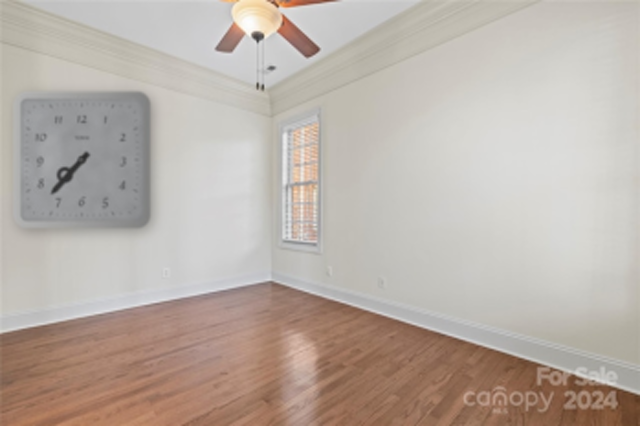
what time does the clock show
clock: 7:37
